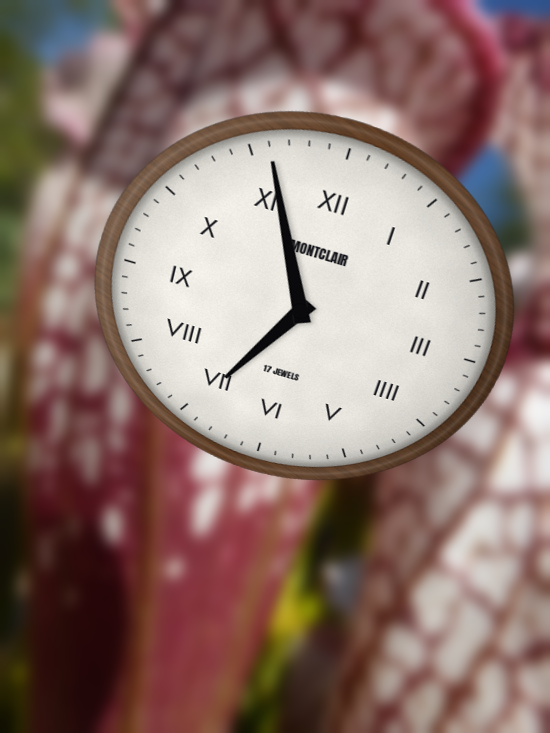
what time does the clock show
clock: 6:56
